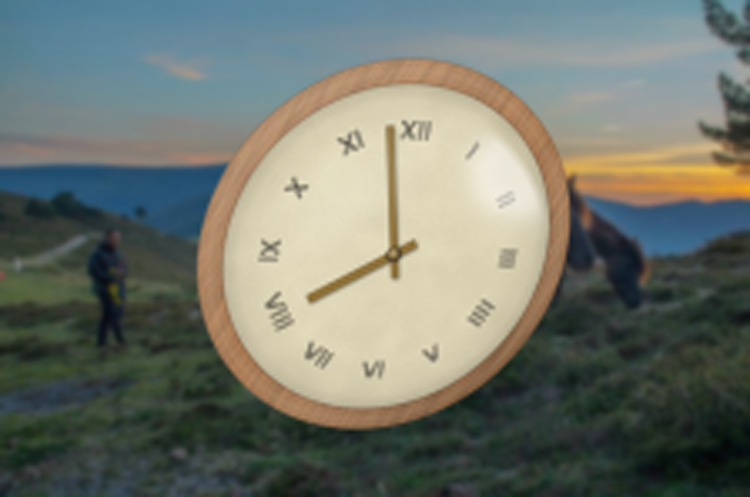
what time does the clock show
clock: 7:58
